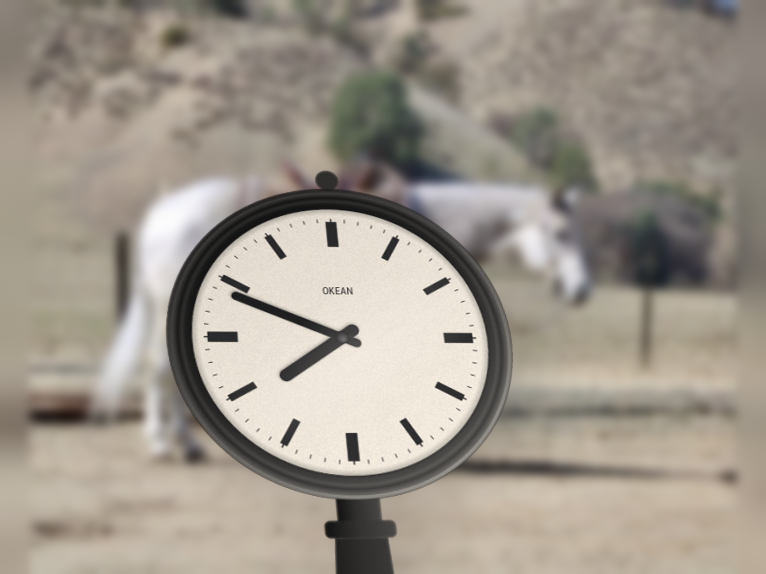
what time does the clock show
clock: 7:49
